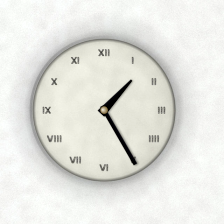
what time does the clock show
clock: 1:25
